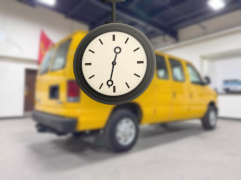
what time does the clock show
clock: 12:32
